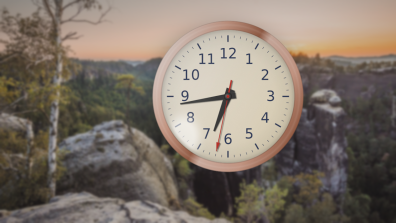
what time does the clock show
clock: 6:43:32
